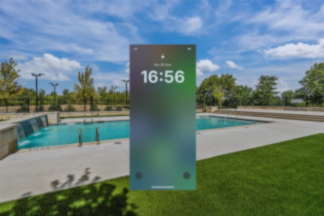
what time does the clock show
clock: 16:56
